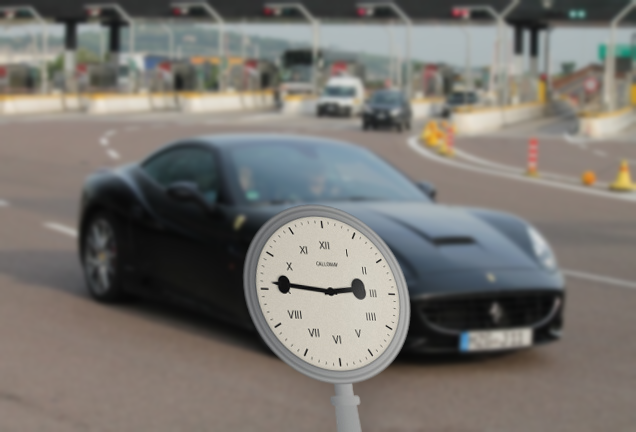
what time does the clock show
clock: 2:46
